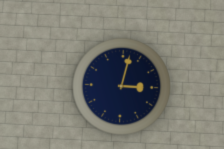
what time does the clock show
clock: 3:02
